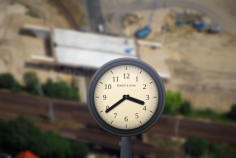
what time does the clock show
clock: 3:39
